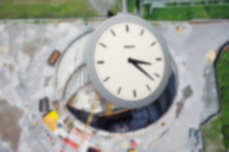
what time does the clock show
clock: 3:22
